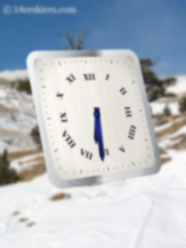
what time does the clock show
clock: 6:31
